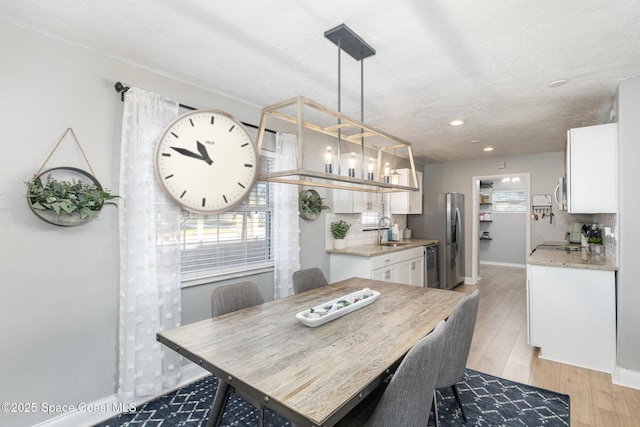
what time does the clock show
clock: 10:47
